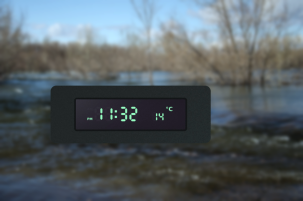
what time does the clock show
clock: 11:32
